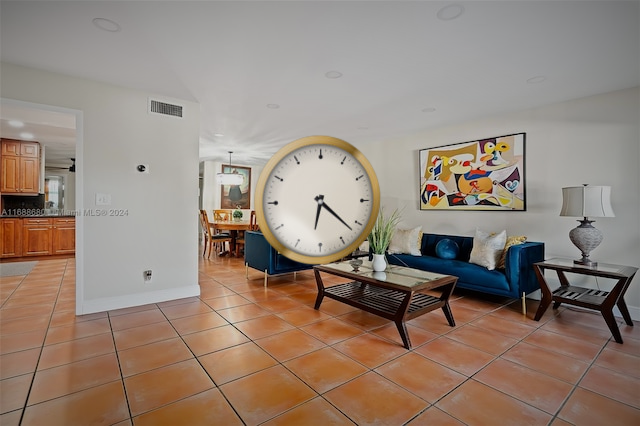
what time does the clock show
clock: 6:22
